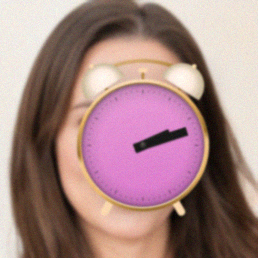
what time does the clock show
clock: 2:12
